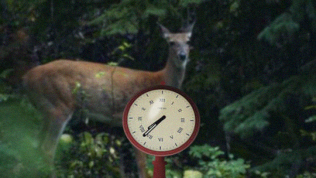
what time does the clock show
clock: 7:37
